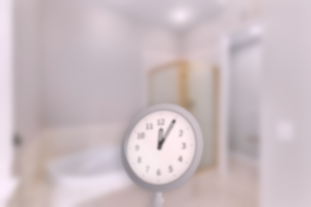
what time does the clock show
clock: 12:05
